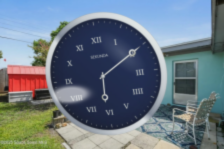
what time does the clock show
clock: 6:10
